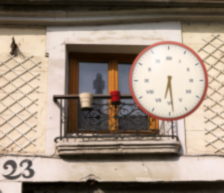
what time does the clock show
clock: 6:29
